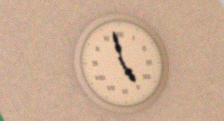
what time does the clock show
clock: 4:58
